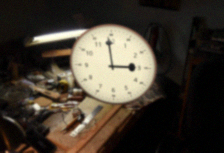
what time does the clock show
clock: 2:59
